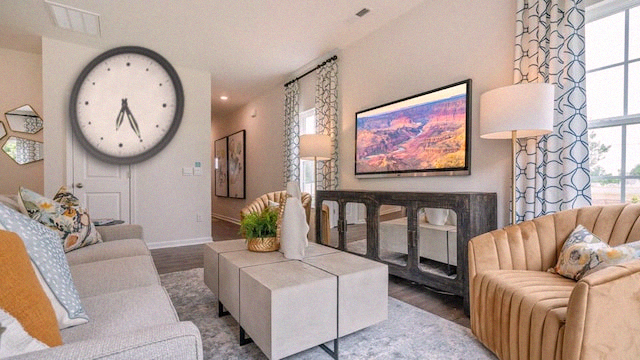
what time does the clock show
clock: 6:25
